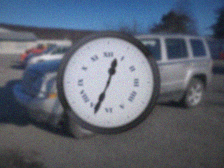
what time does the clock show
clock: 12:34
